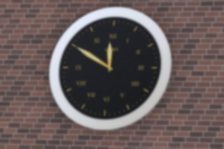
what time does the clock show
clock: 11:50
